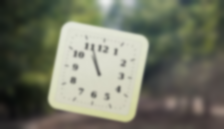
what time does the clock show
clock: 10:56
